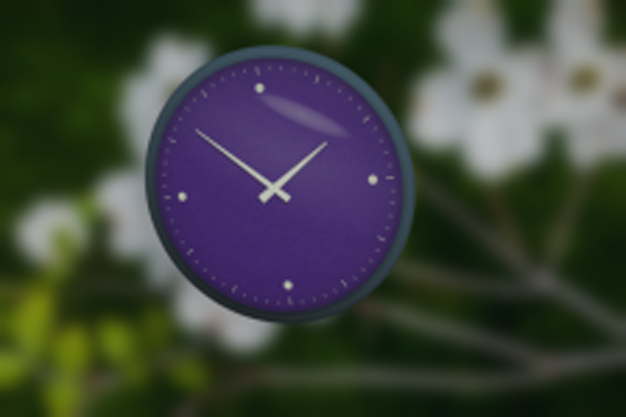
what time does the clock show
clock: 1:52
